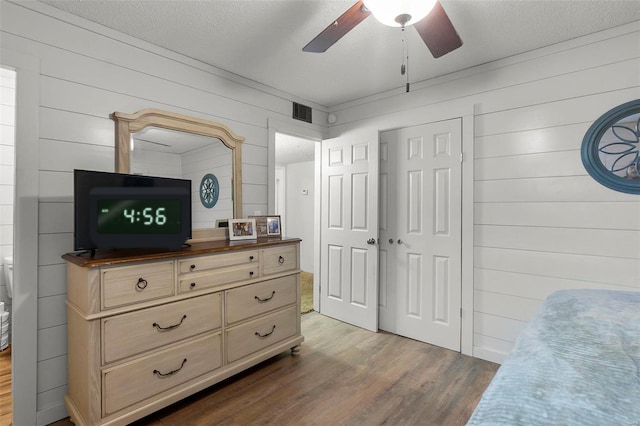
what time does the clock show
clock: 4:56
